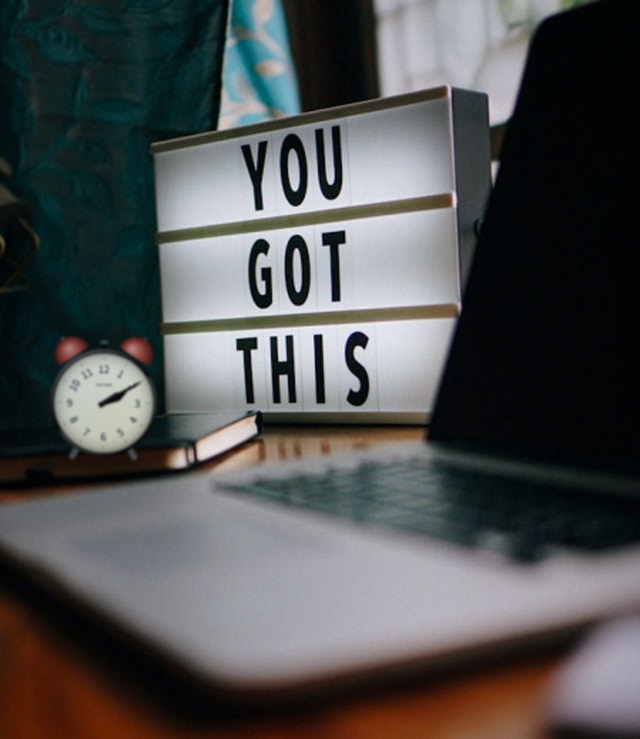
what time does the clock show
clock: 2:10
